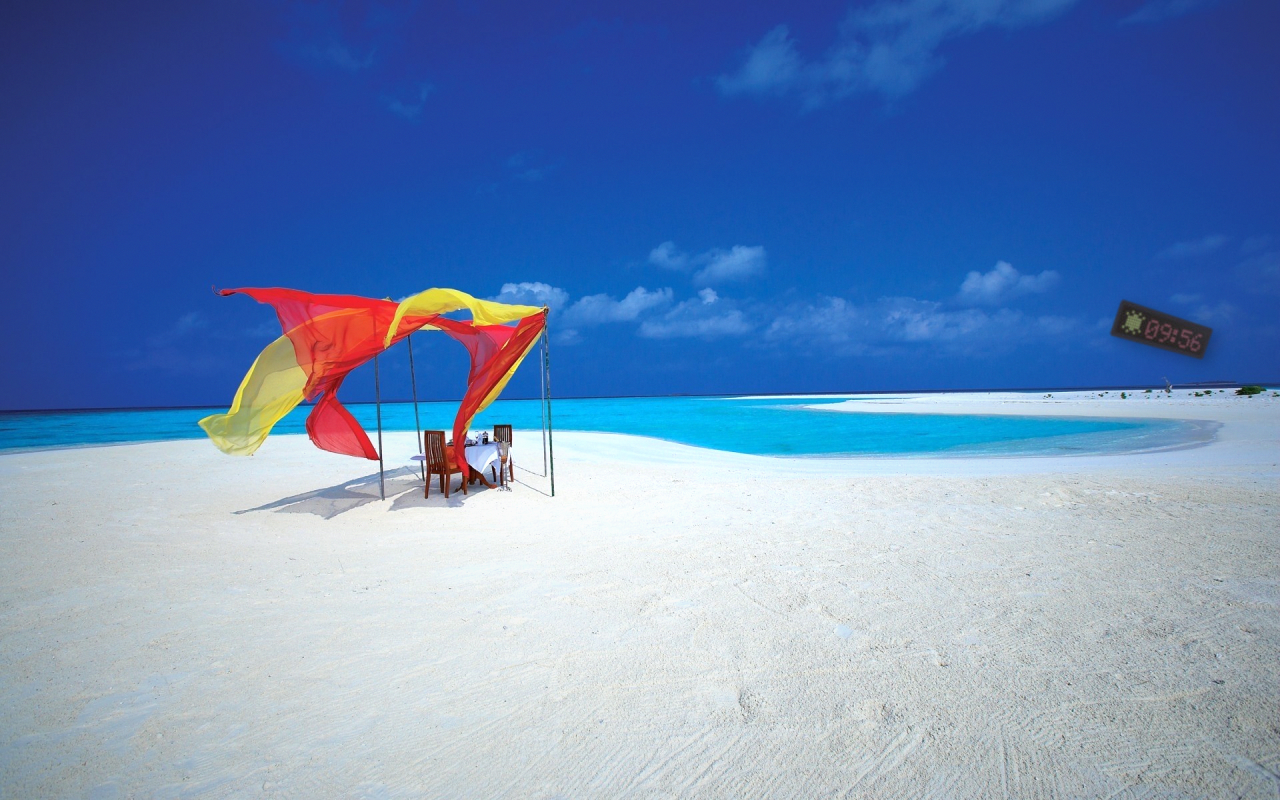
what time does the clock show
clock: 9:56
